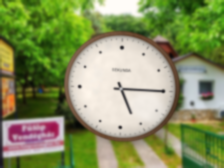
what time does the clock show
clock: 5:15
